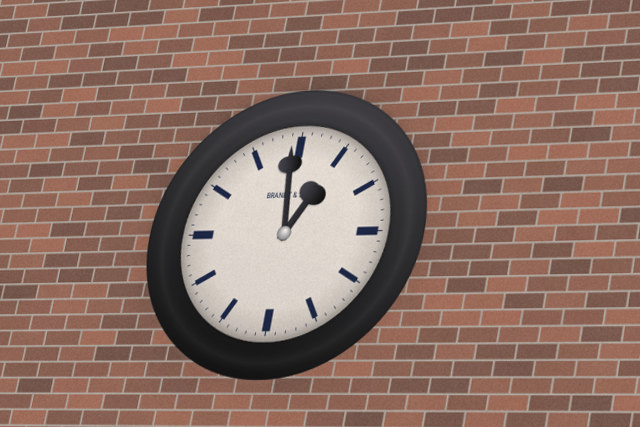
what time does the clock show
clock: 12:59
